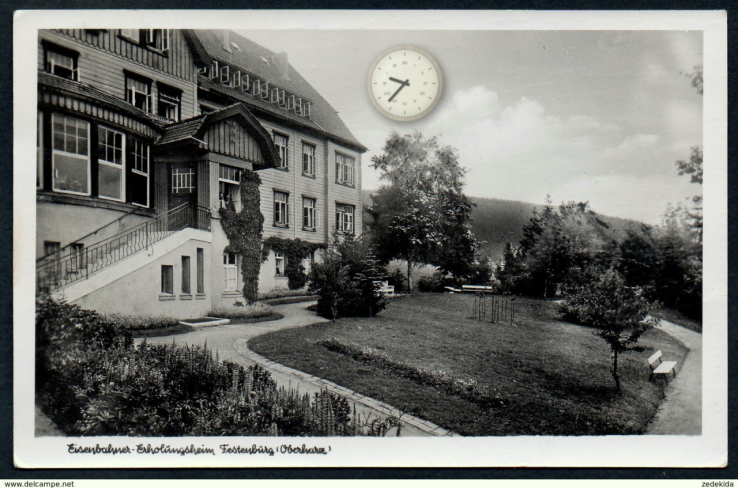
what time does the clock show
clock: 9:37
